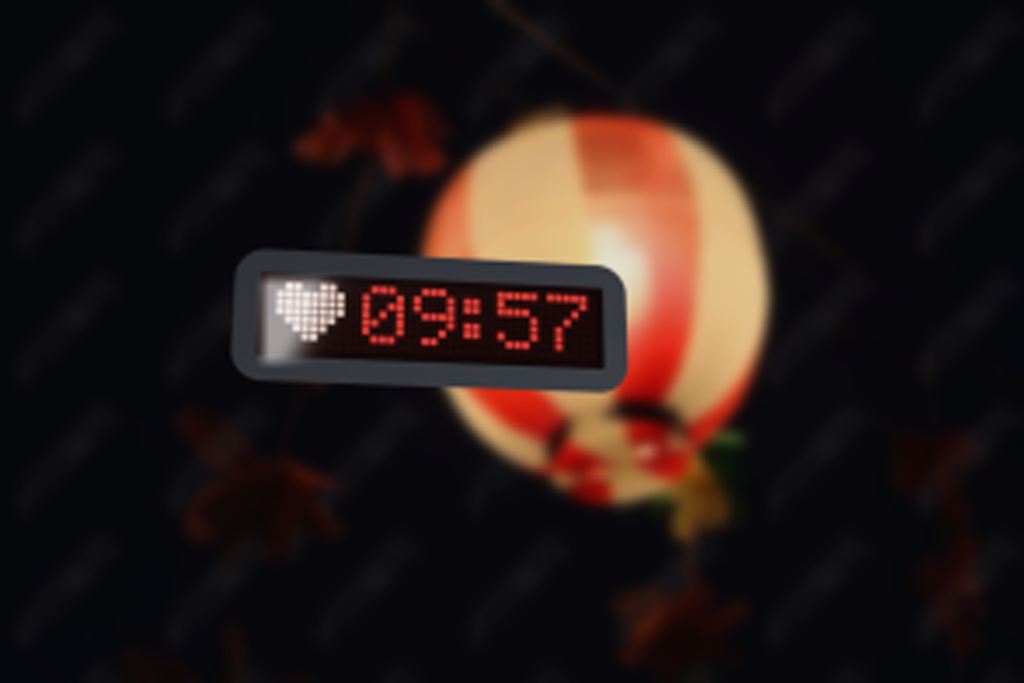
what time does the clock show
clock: 9:57
